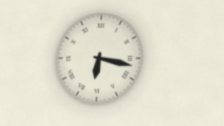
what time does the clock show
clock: 6:17
